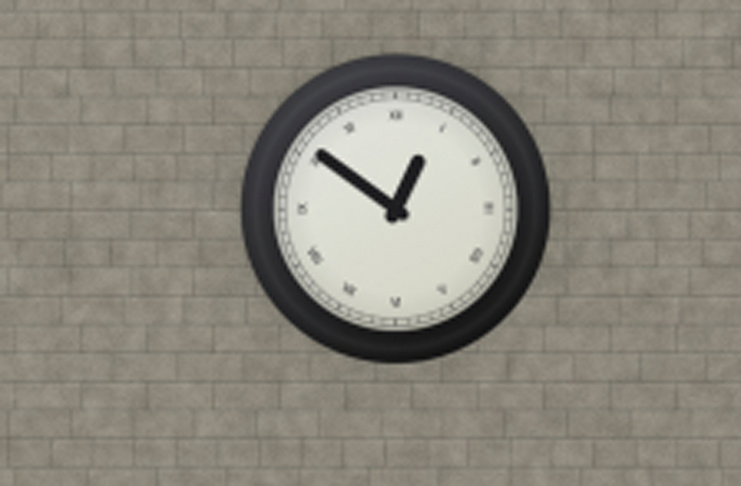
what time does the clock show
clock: 12:51
